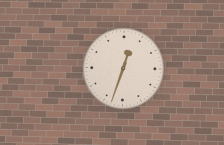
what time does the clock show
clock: 12:33
